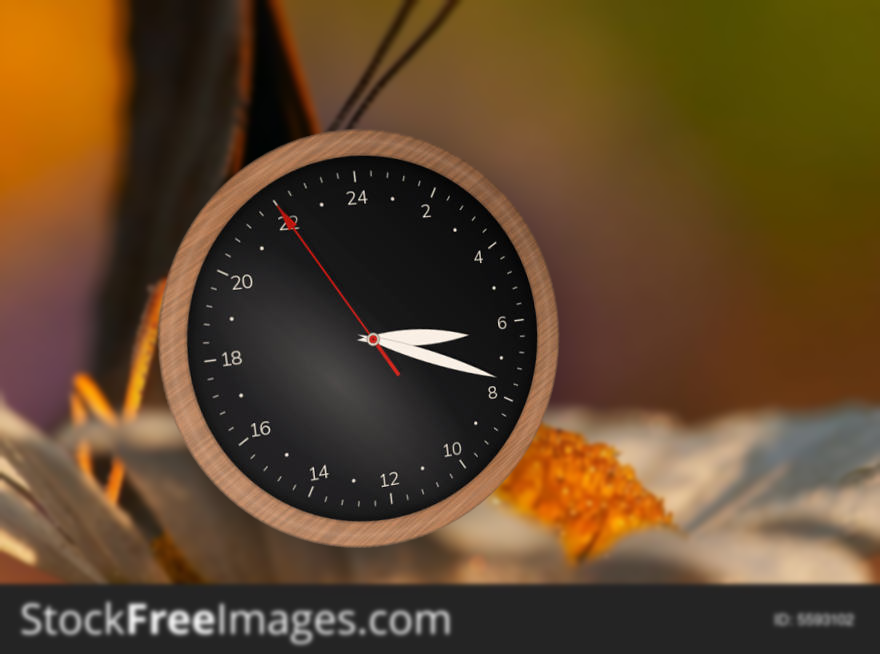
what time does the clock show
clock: 6:18:55
